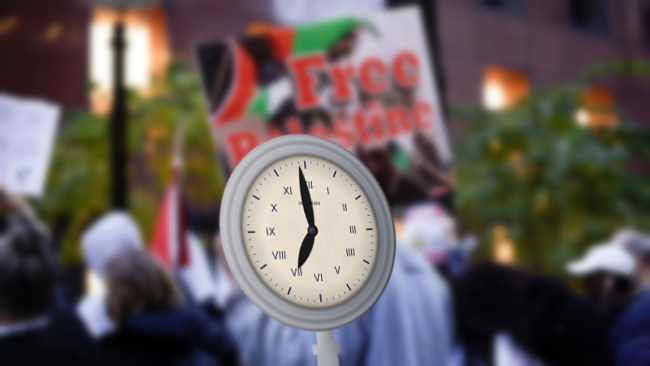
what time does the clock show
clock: 6:59
